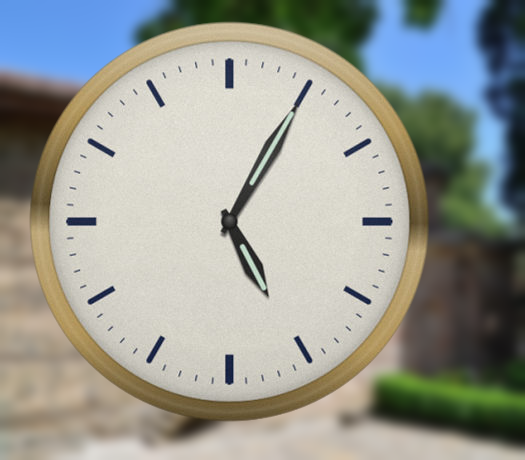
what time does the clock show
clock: 5:05
